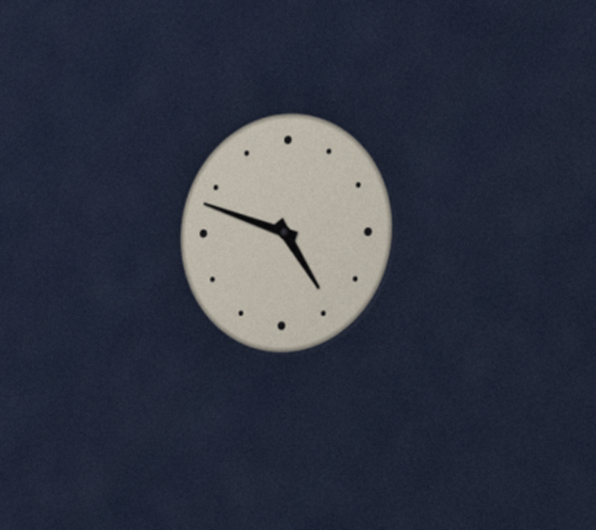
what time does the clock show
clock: 4:48
